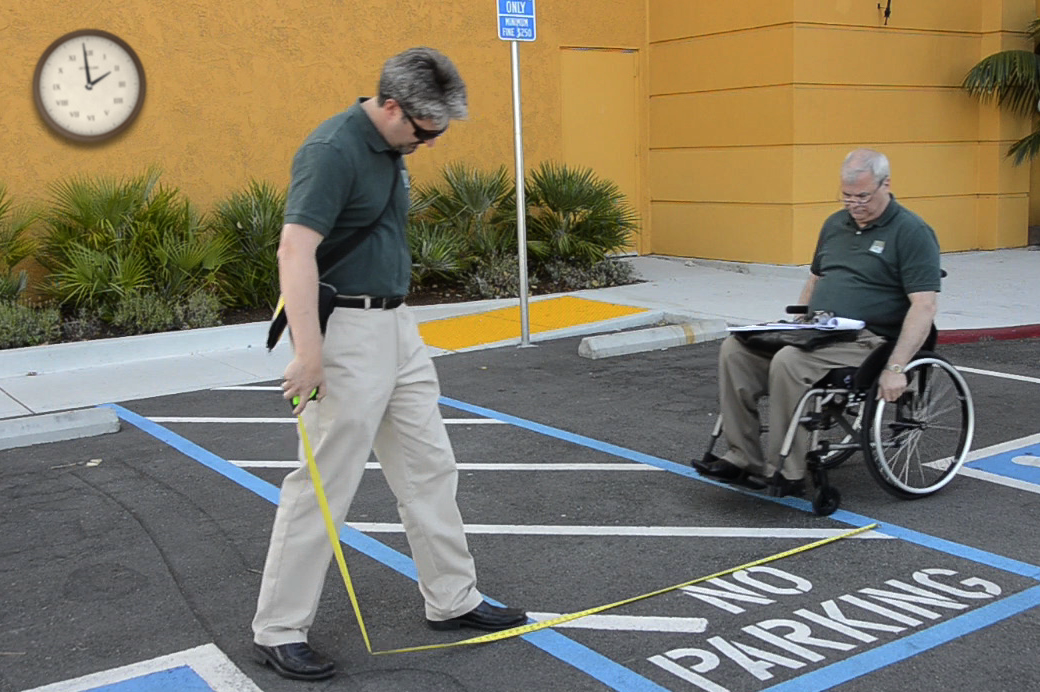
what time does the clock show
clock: 1:59
